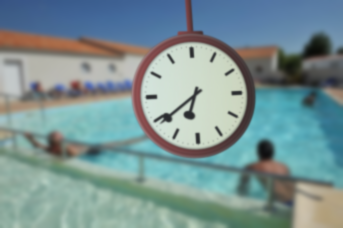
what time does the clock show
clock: 6:39
